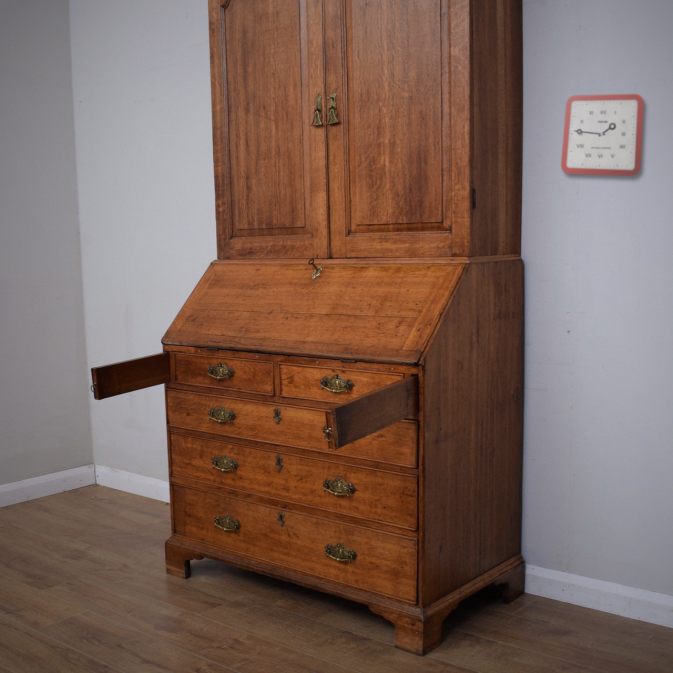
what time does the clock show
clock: 1:46
